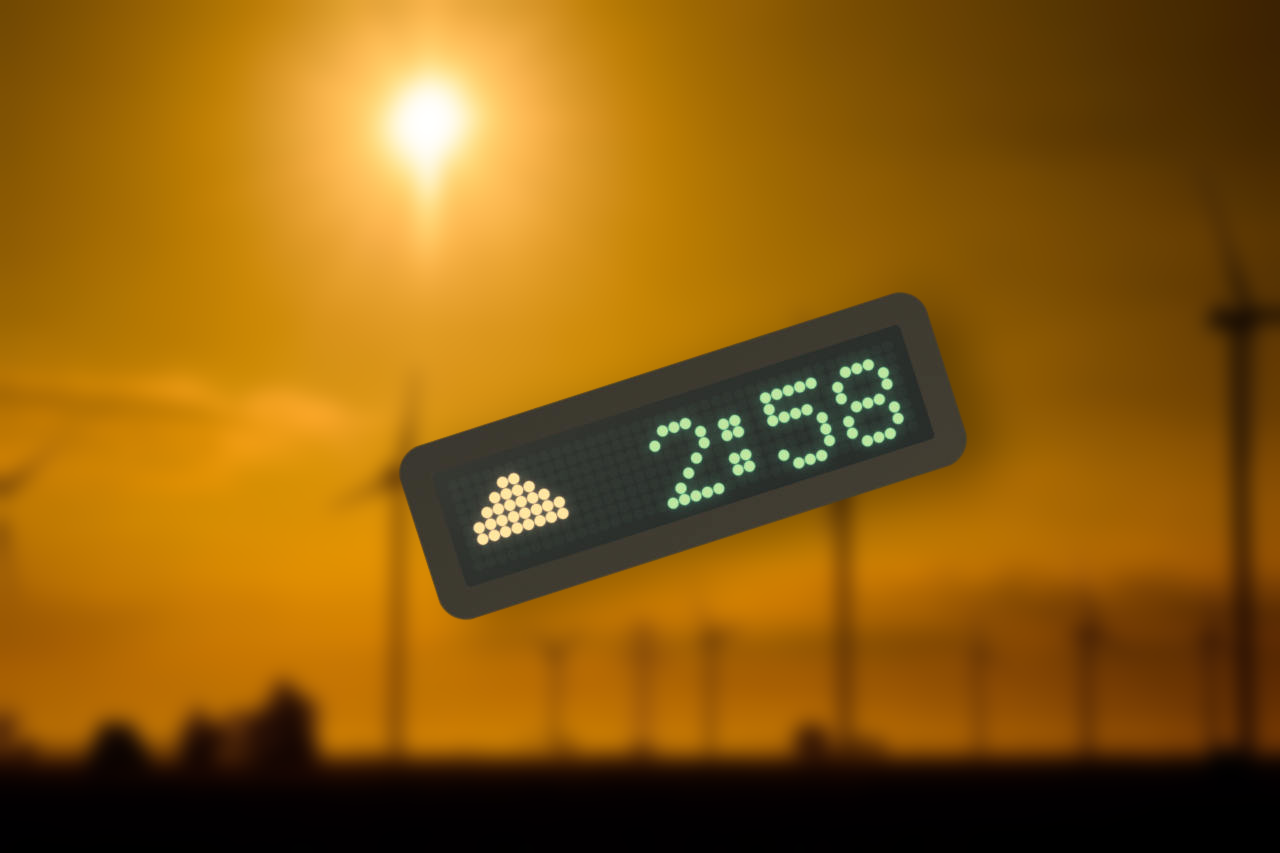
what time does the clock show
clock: 2:58
